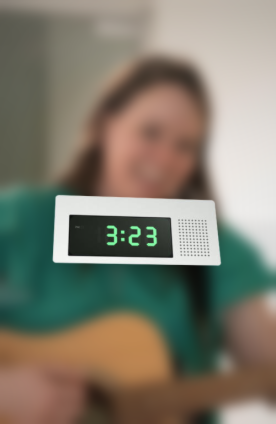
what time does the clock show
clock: 3:23
